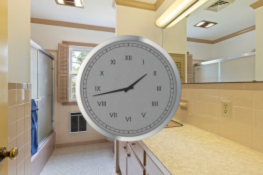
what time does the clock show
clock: 1:43
